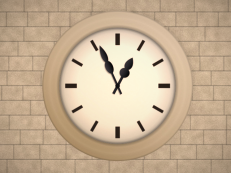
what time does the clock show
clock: 12:56
